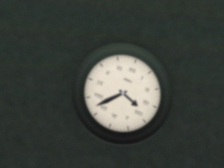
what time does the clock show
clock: 3:37
